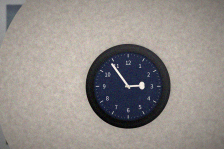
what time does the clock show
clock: 2:54
